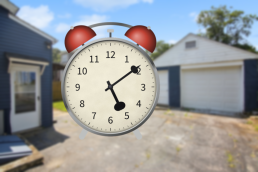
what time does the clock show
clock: 5:09
